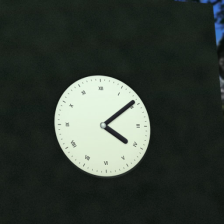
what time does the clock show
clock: 4:09
